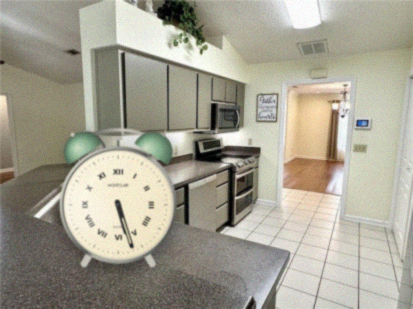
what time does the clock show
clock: 5:27
